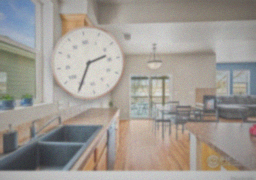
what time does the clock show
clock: 2:35
